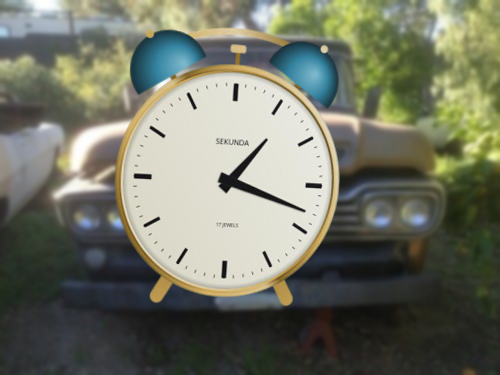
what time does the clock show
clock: 1:18
